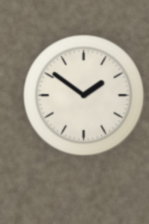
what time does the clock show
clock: 1:51
